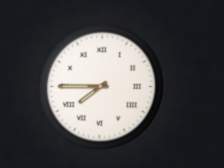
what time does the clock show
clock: 7:45
